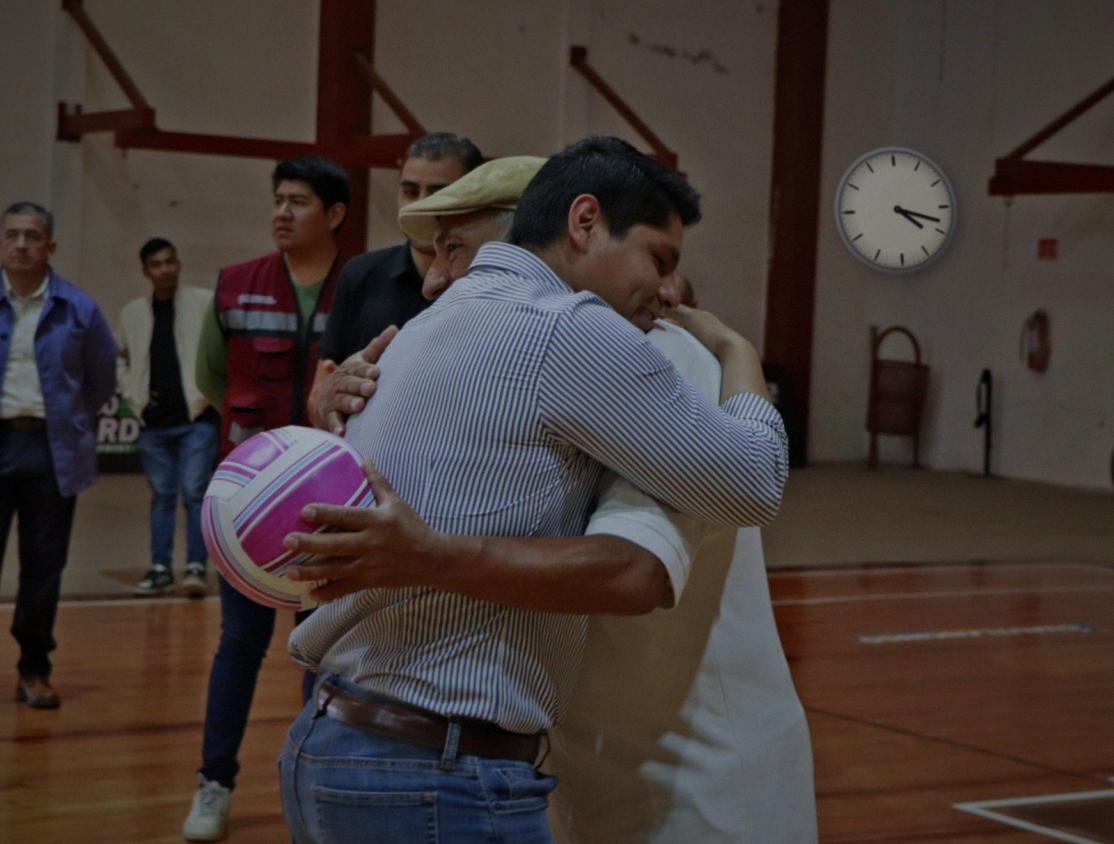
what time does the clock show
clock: 4:18
